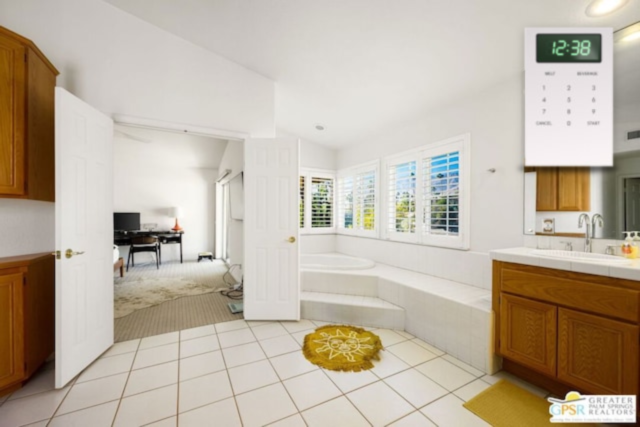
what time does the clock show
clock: 12:38
